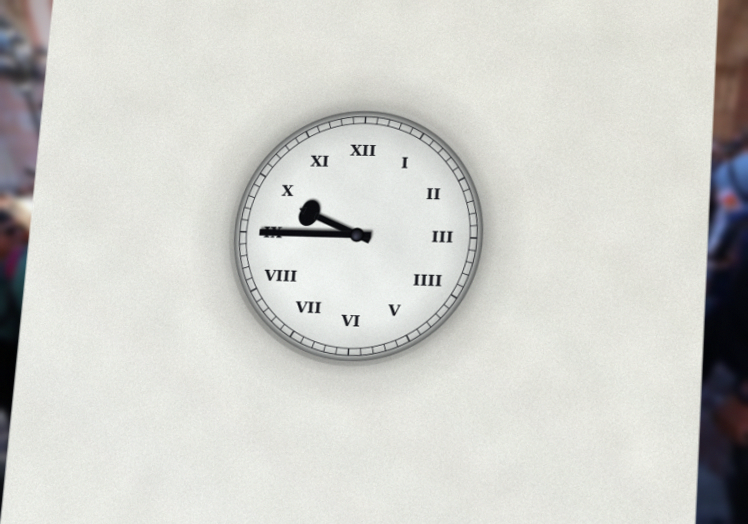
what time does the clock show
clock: 9:45
